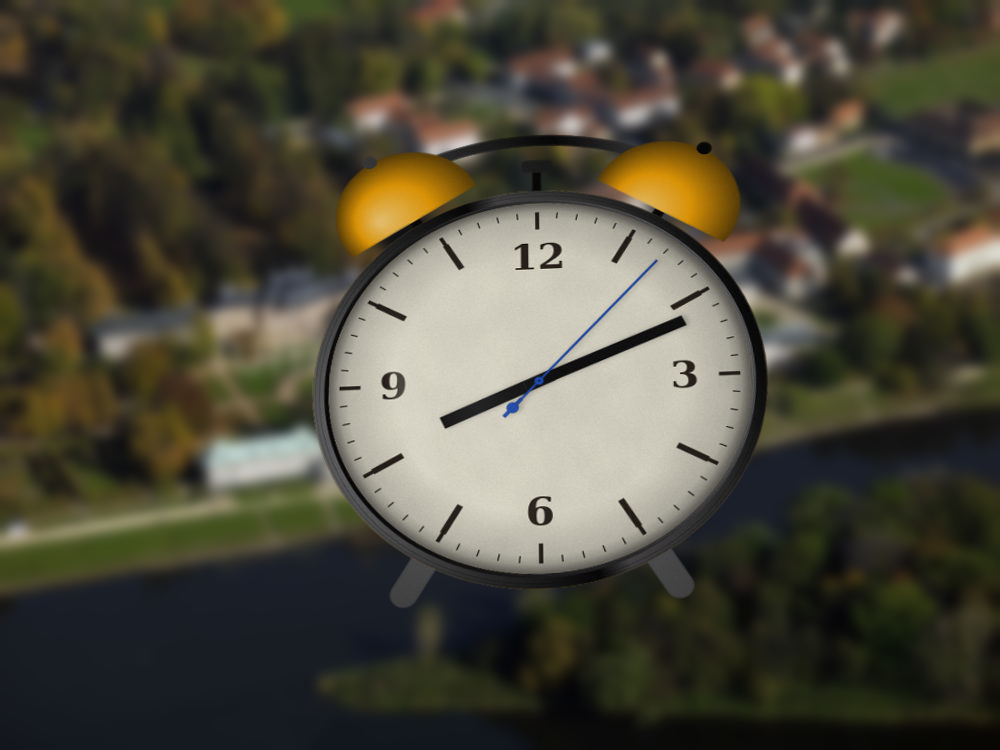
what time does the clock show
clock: 8:11:07
